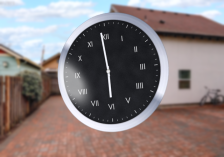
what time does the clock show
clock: 5:59
